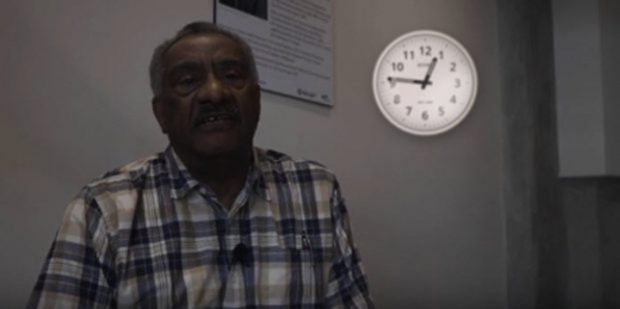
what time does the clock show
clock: 12:46
